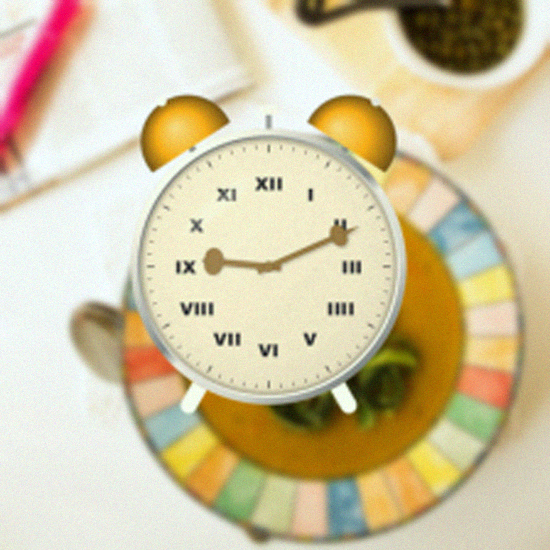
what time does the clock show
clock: 9:11
